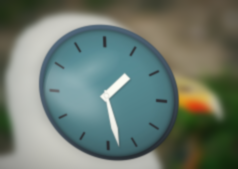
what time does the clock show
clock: 1:28
